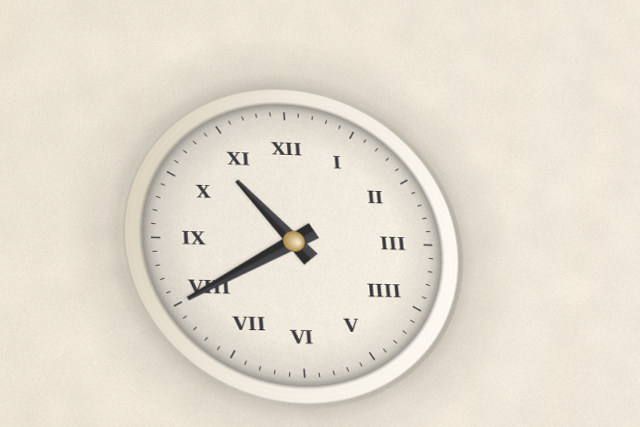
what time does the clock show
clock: 10:40
